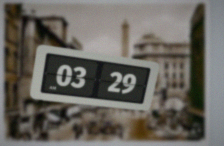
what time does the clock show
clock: 3:29
